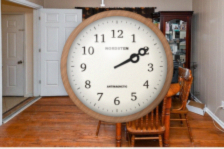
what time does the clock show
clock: 2:10
